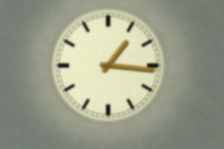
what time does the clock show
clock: 1:16
